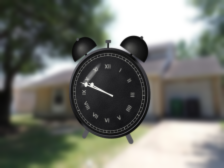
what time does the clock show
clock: 9:48
